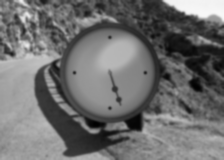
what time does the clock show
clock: 5:27
